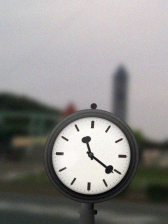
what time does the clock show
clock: 11:21
